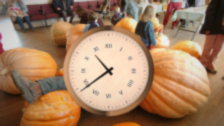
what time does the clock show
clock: 10:39
